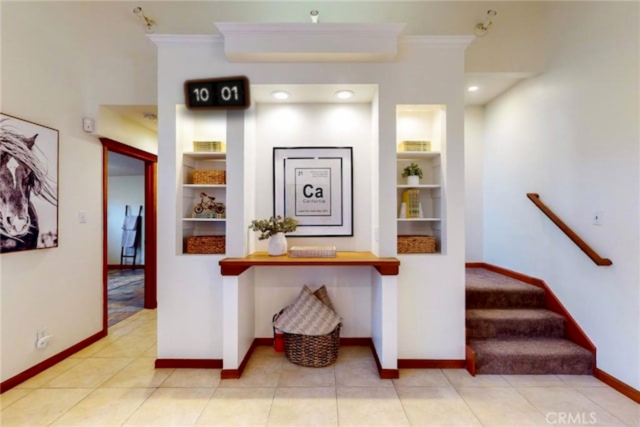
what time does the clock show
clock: 10:01
